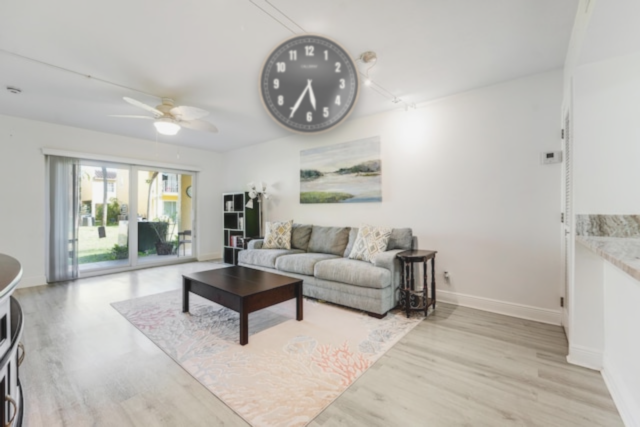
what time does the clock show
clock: 5:35
